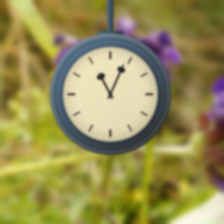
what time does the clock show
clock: 11:04
